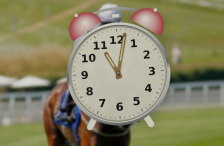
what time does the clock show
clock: 11:02
